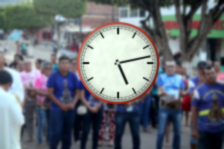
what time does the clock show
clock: 5:13
